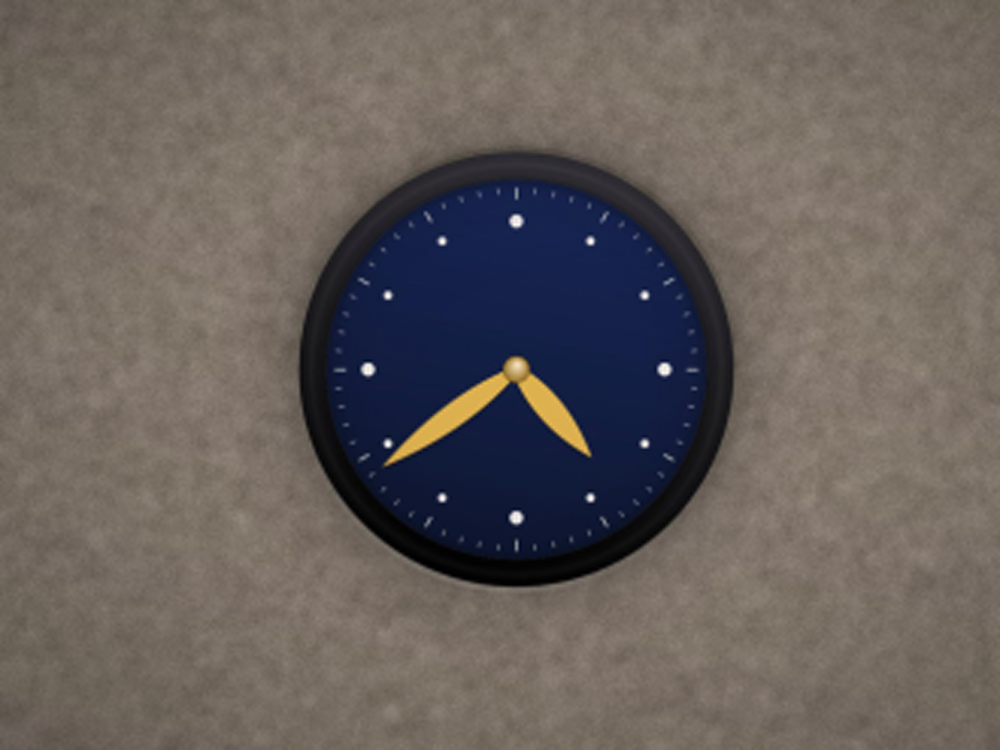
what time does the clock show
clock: 4:39
